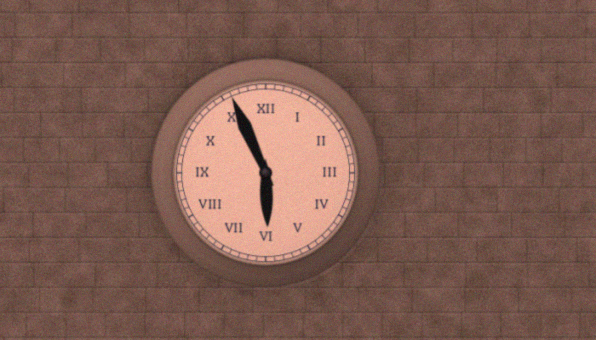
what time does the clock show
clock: 5:56
